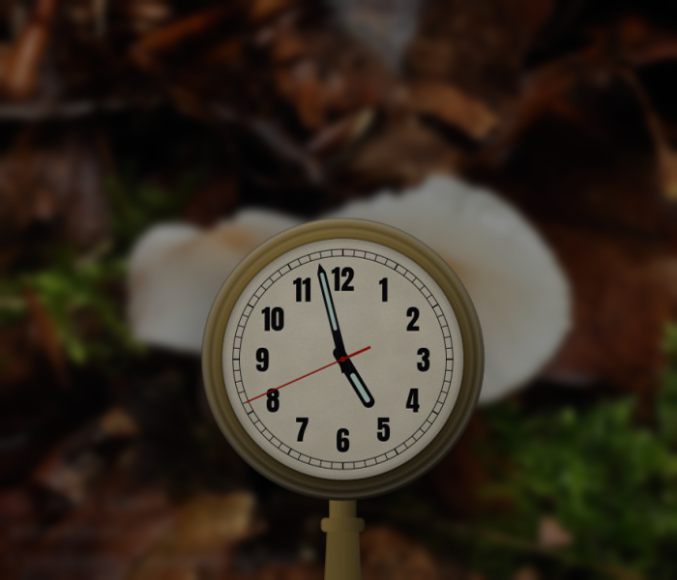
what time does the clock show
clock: 4:57:41
